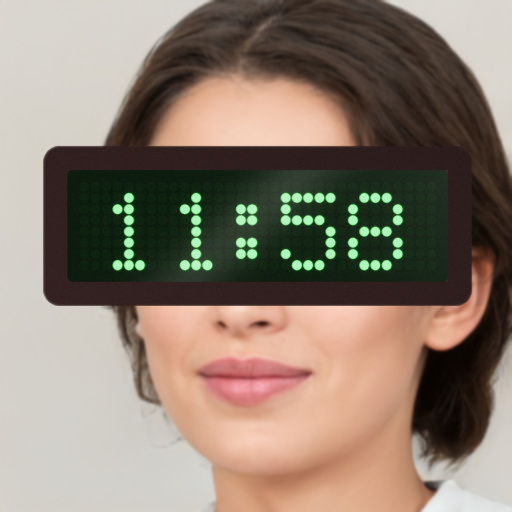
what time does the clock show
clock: 11:58
